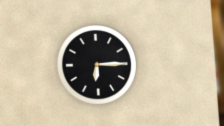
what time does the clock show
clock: 6:15
